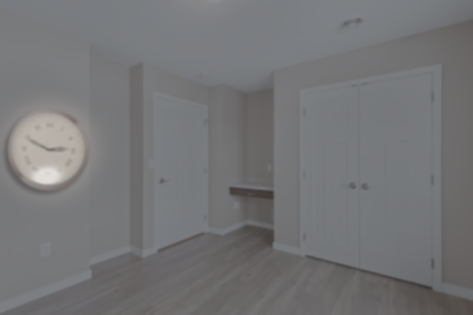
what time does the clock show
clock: 2:49
